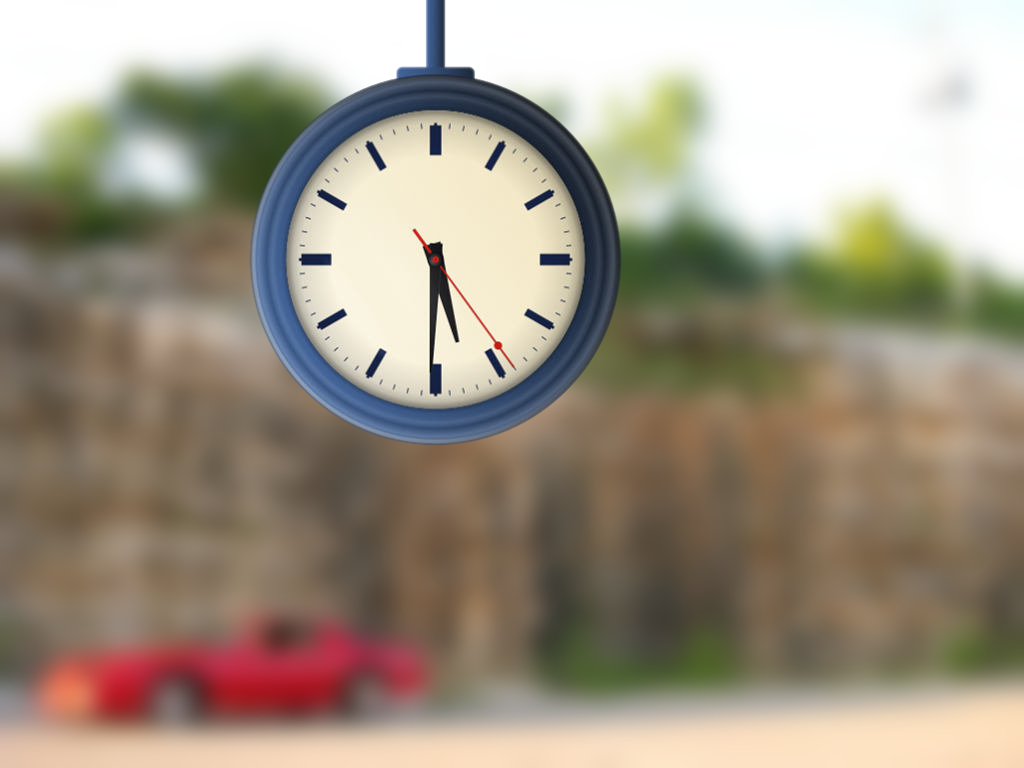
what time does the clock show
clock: 5:30:24
